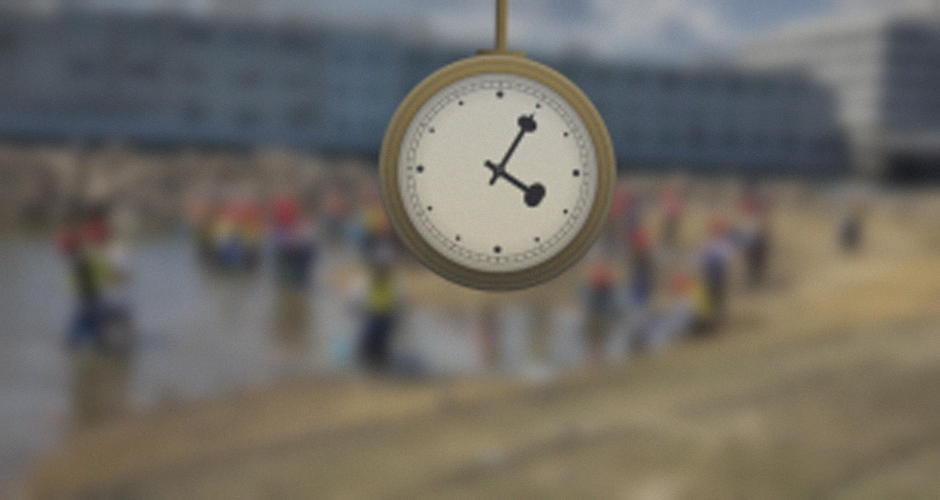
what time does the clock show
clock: 4:05
